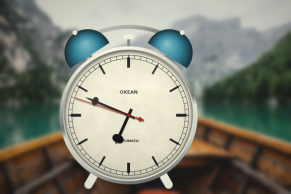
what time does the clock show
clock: 6:48:48
